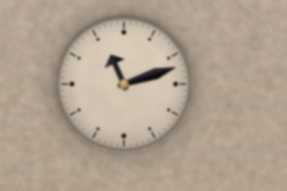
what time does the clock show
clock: 11:12
